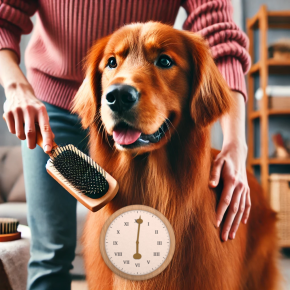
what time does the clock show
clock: 6:01
